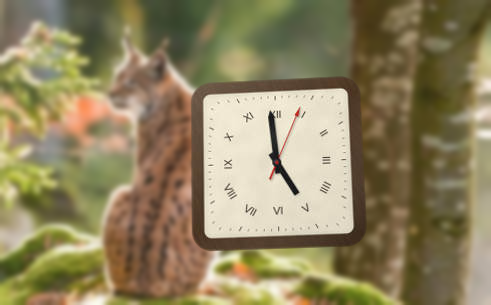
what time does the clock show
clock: 4:59:04
